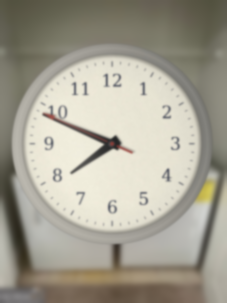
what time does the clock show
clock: 7:48:49
